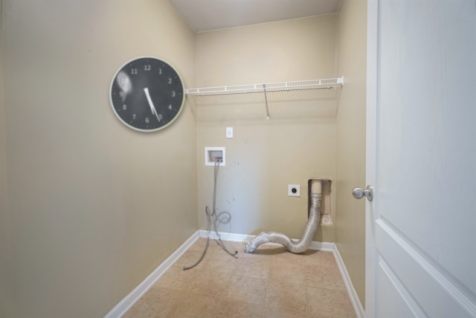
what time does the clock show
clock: 5:26
